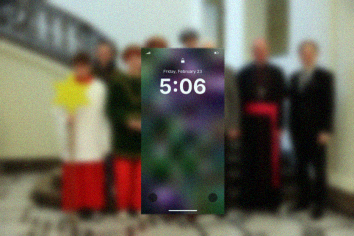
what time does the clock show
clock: 5:06
